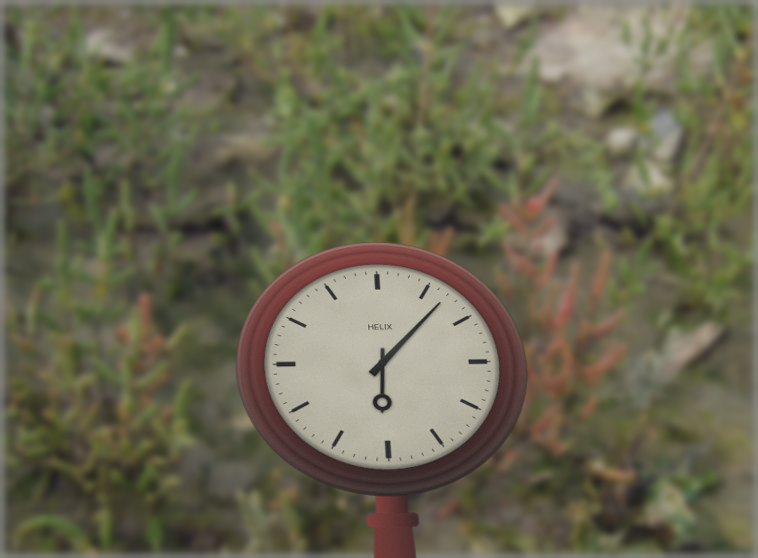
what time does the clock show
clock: 6:07
